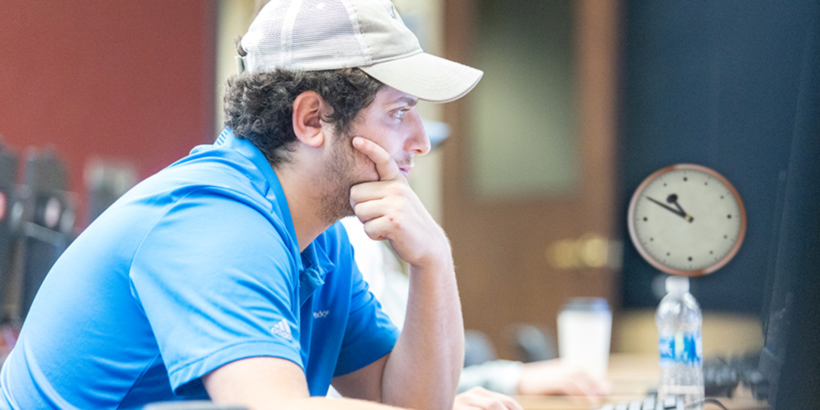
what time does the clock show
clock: 10:50
